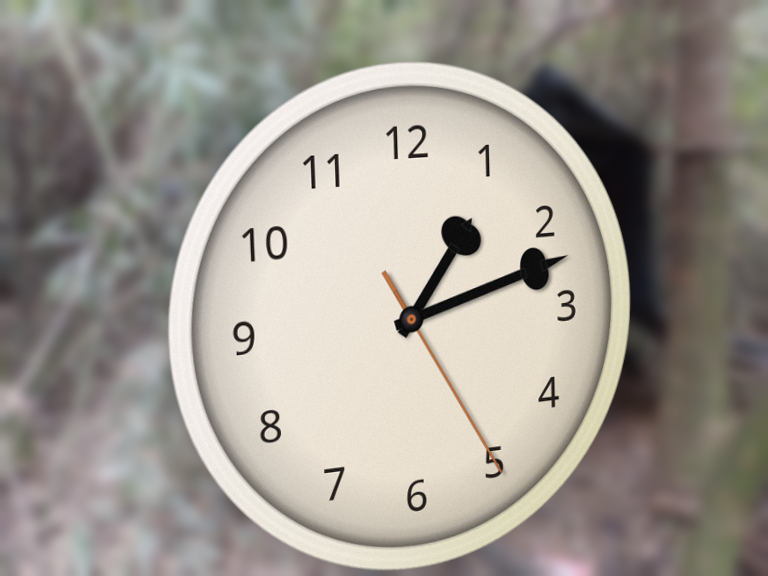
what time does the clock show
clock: 1:12:25
